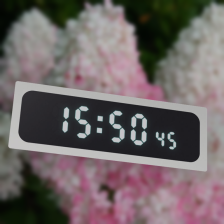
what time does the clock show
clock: 15:50:45
